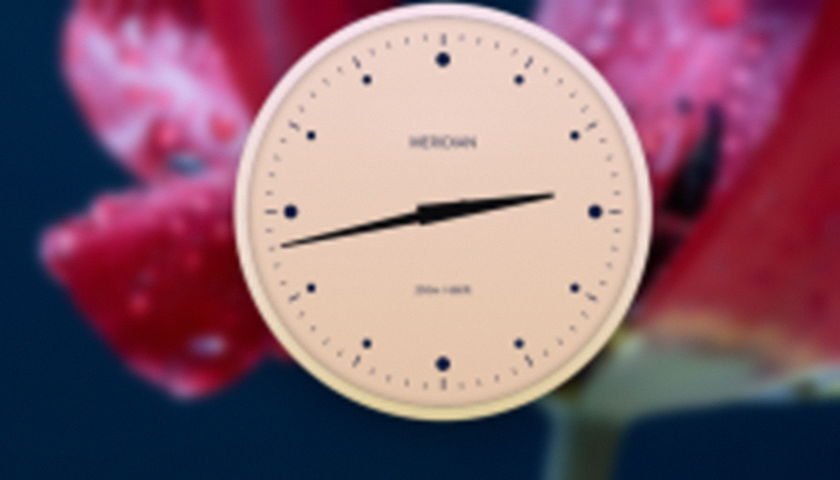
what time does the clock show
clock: 2:43
